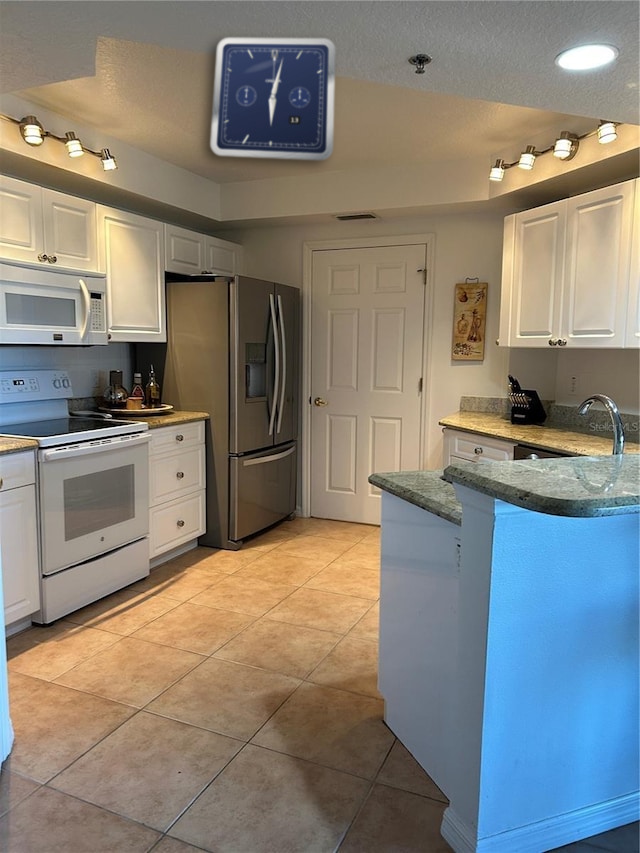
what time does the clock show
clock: 6:02
